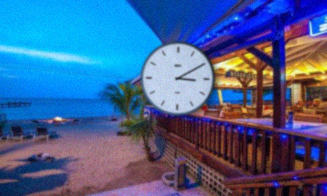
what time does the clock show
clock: 3:10
